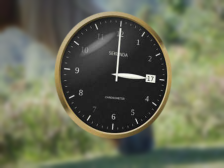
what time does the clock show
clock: 3:00
